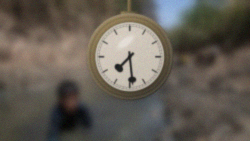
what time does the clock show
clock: 7:29
